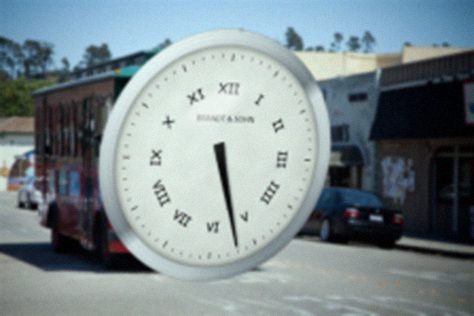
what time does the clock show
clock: 5:27
